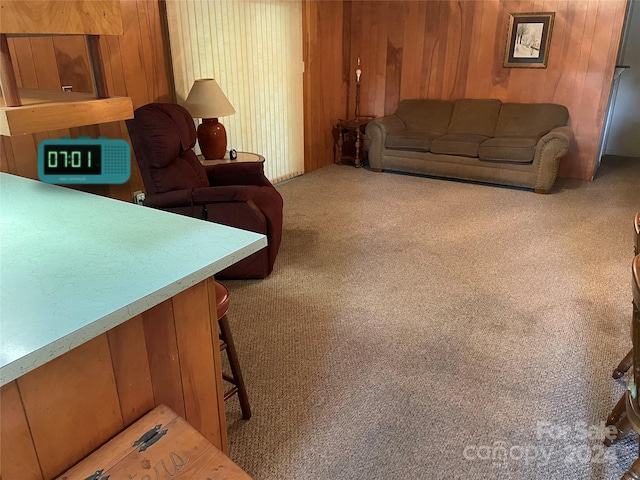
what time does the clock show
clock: 7:01
